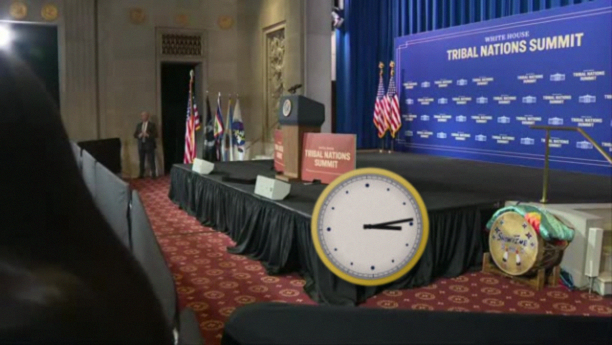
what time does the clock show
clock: 3:14
